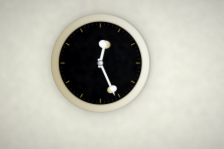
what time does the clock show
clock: 12:26
